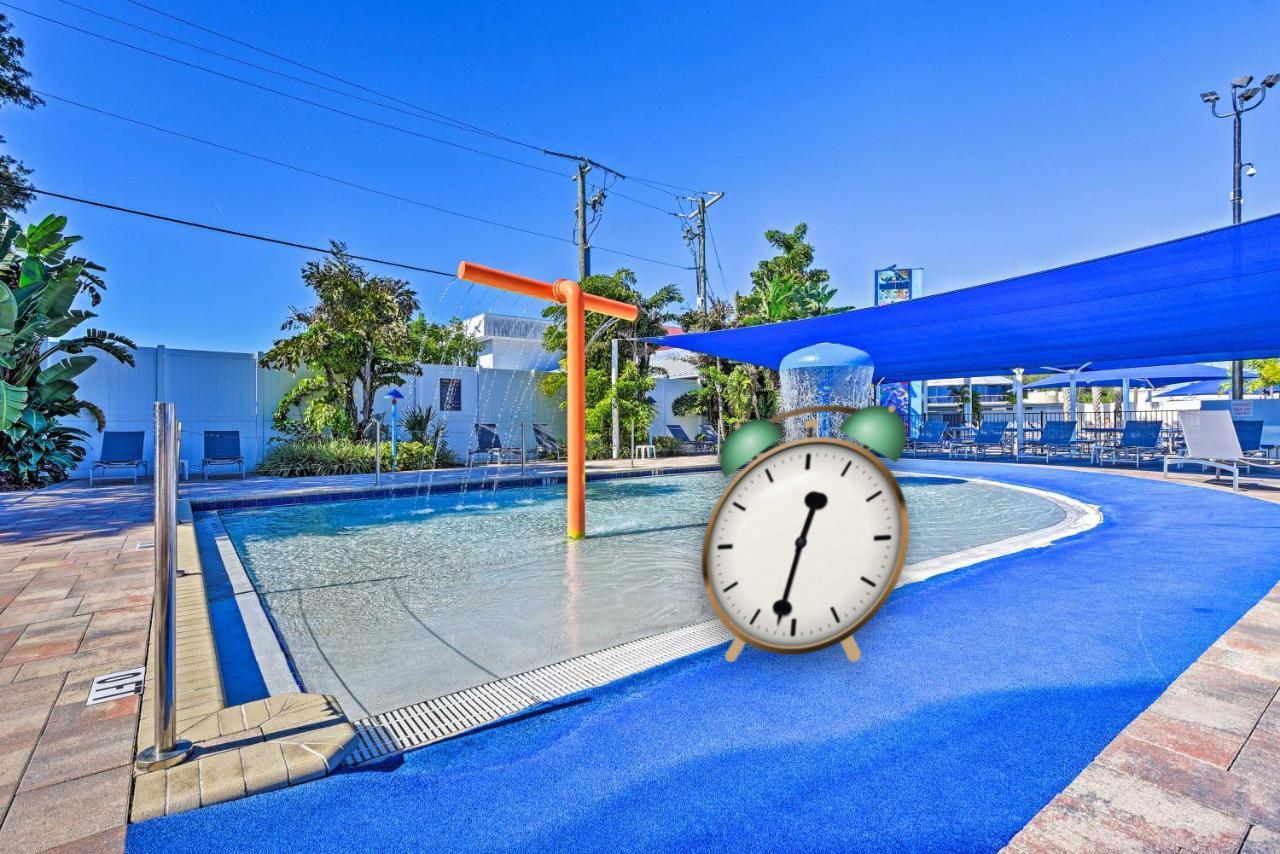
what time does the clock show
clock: 12:32
